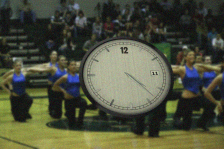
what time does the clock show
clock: 4:23
